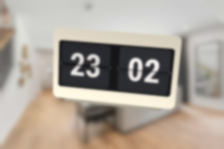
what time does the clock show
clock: 23:02
